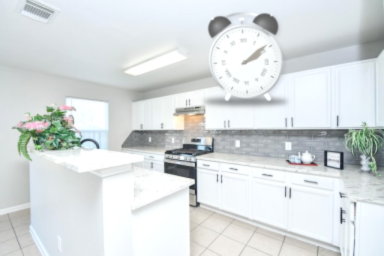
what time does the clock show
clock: 2:09
